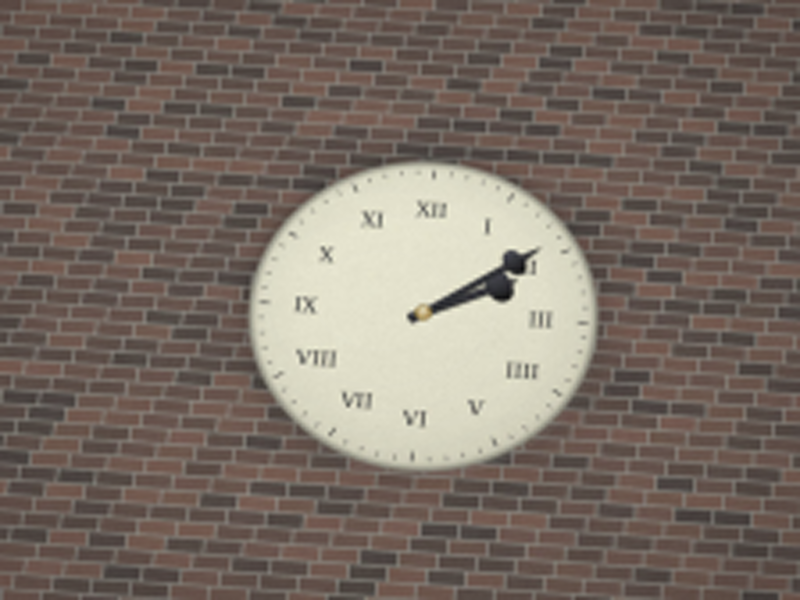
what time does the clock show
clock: 2:09
